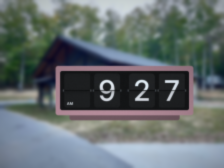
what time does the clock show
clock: 9:27
